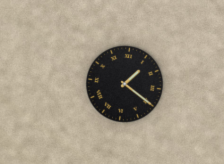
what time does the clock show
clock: 1:20
